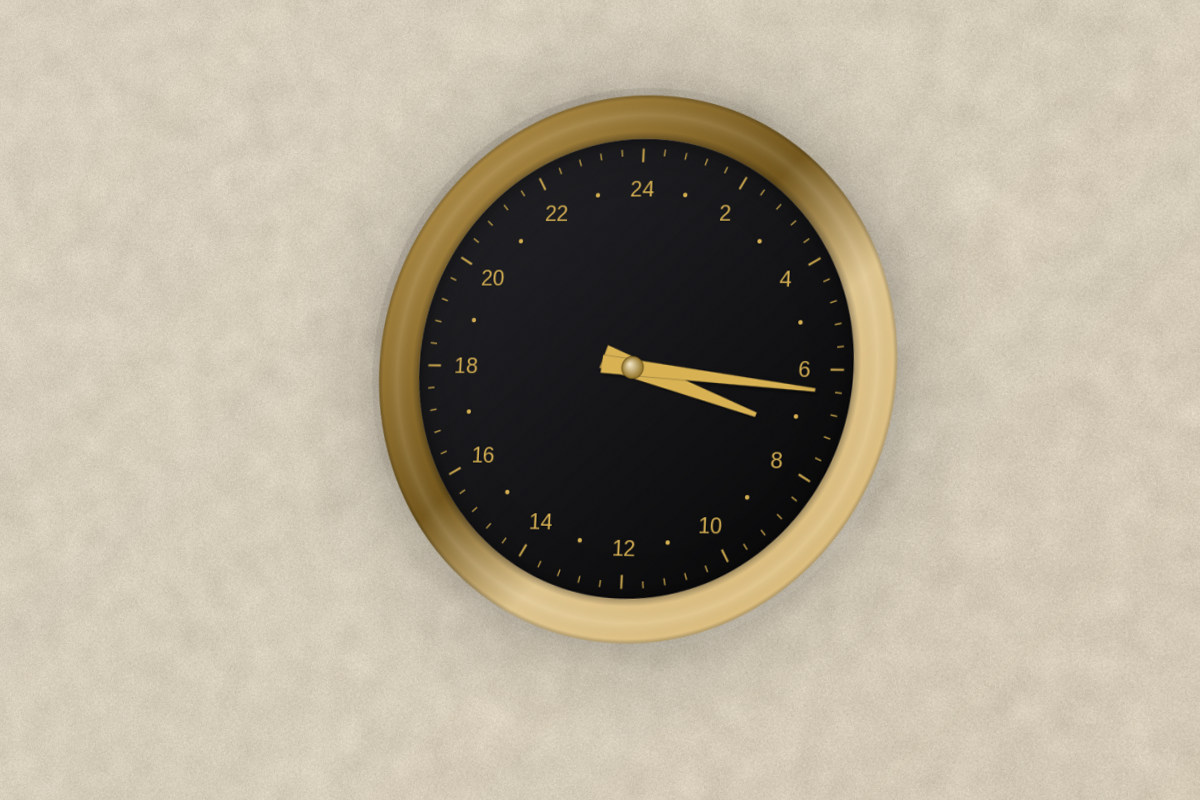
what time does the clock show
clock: 7:16
